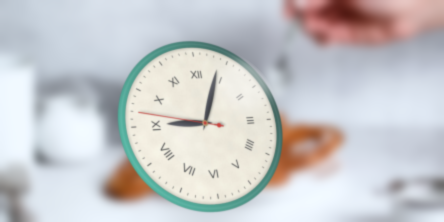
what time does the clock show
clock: 9:03:47
